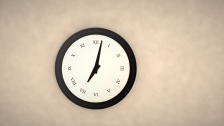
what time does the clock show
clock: 7:02
